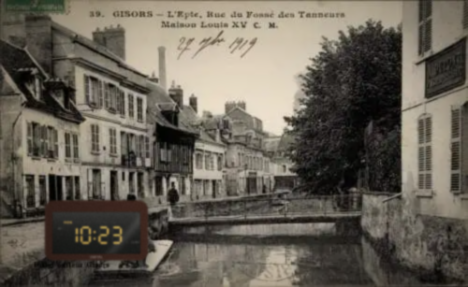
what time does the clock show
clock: 10:23
